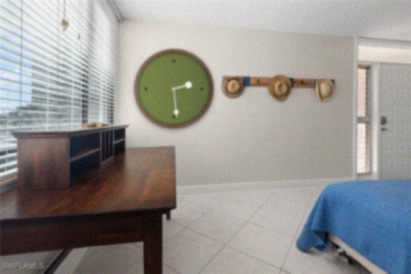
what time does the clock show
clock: 2:29
